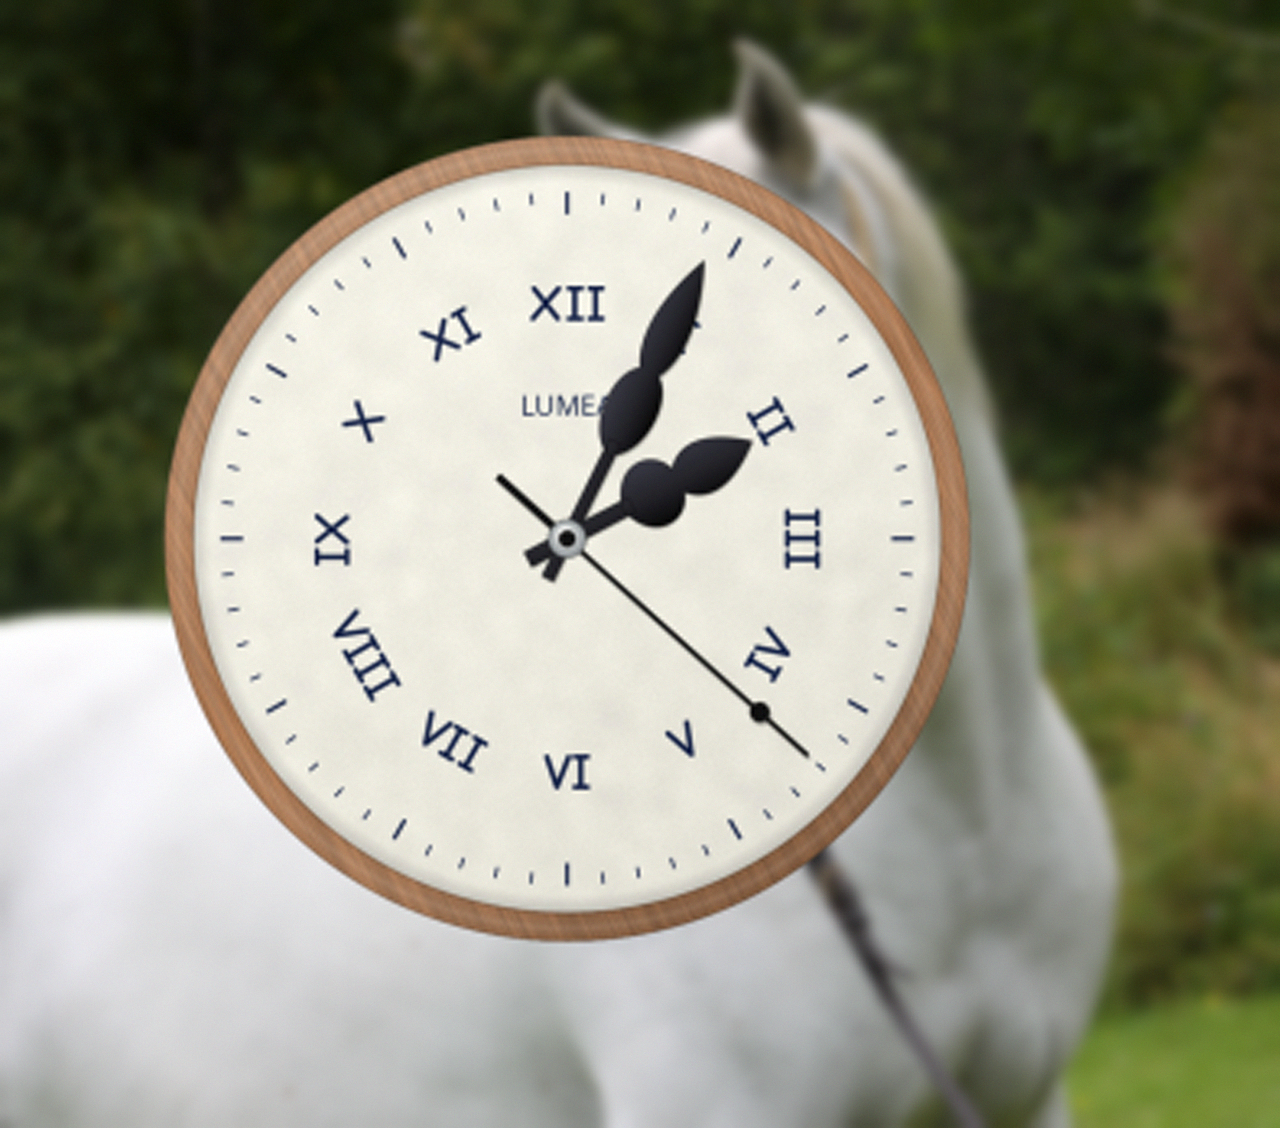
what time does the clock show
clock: 2:04:22
